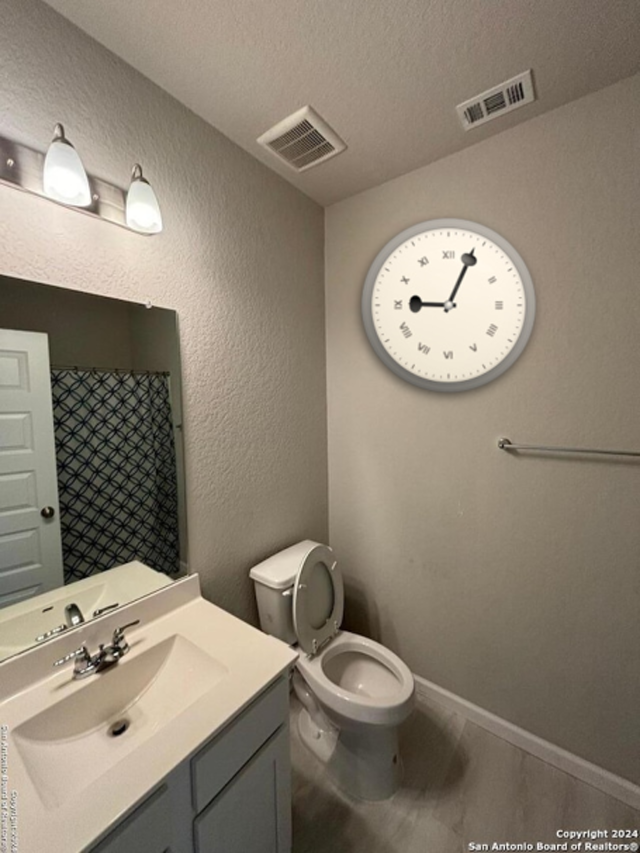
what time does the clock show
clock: 9:04
